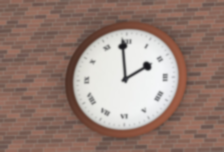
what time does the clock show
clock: 1:59
